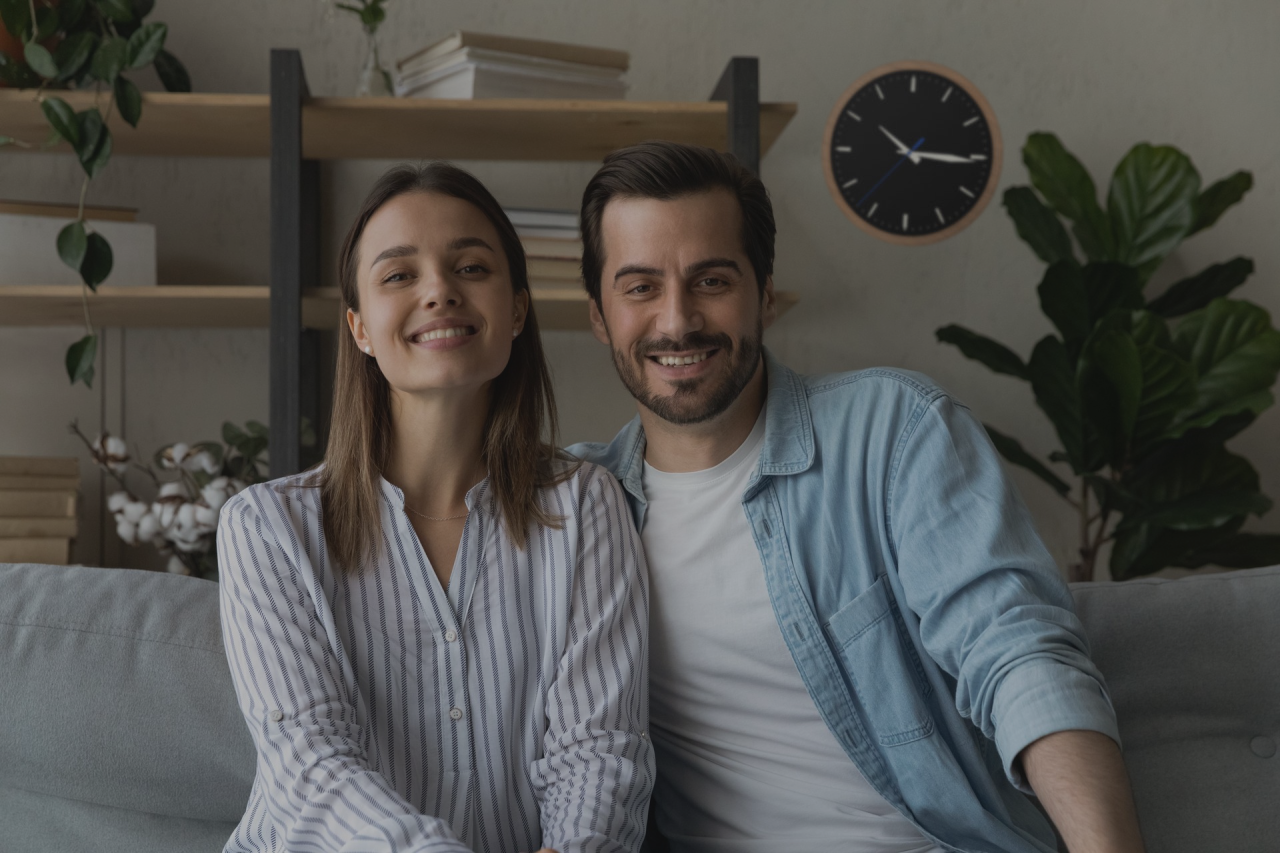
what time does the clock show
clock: 10:15:37
